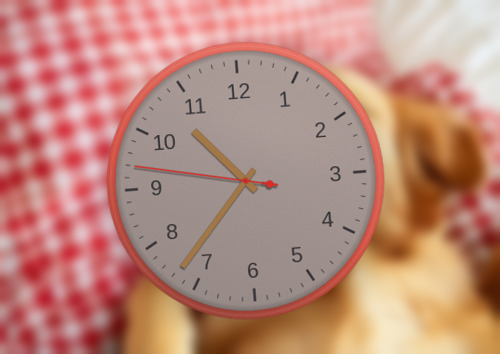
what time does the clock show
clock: 10:36:47
